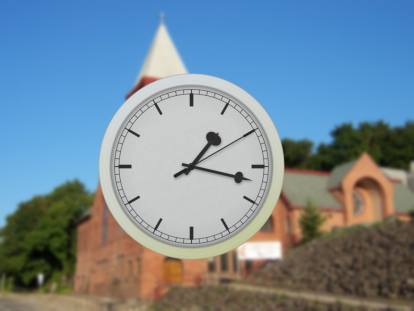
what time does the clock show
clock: 1:17:10
